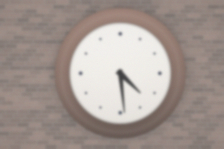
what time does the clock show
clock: 4:29
